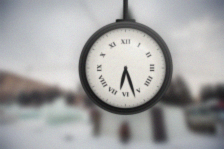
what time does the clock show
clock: 6:27
